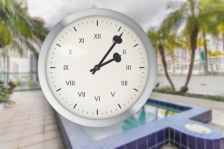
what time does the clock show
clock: 2:06
